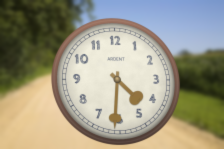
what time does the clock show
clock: 4:31
